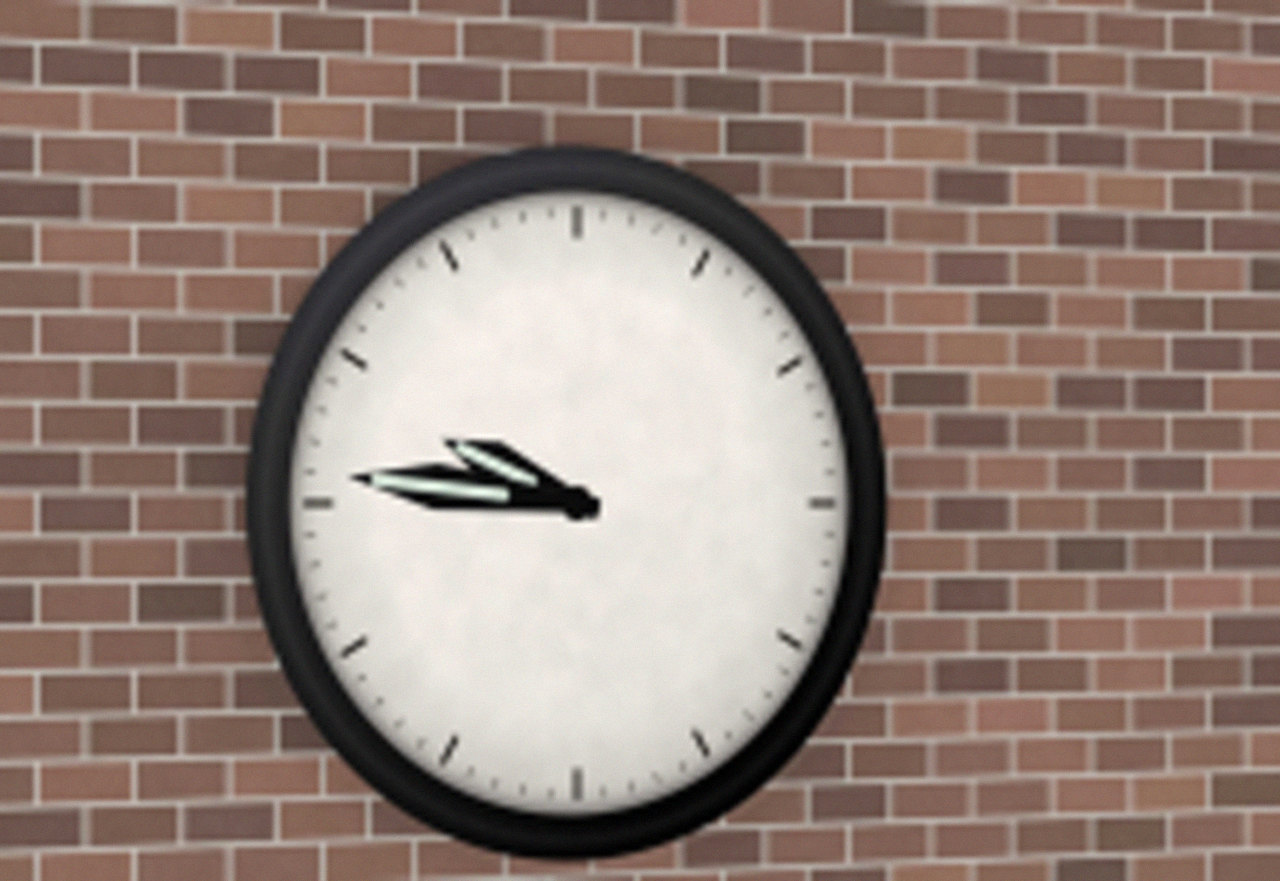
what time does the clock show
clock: 9:46
